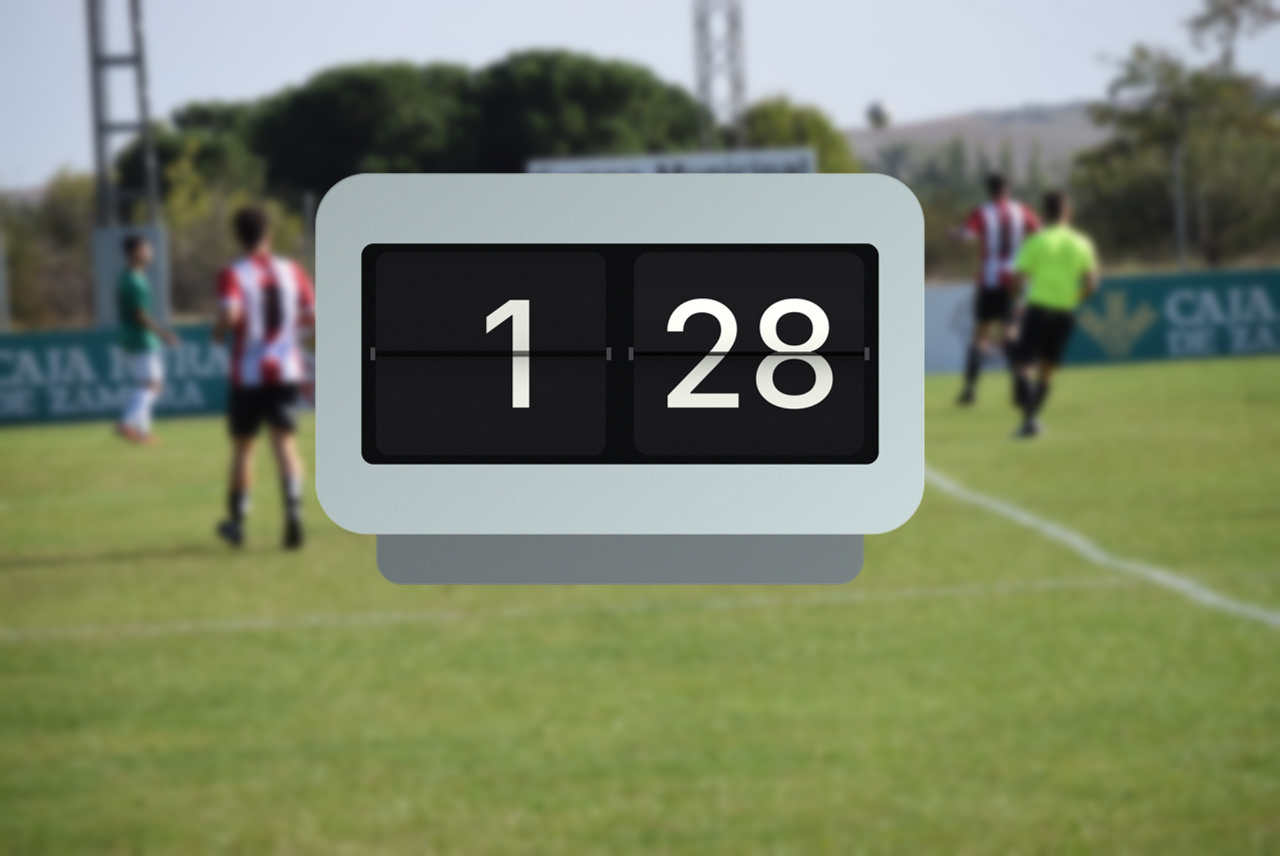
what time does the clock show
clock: 1:28
